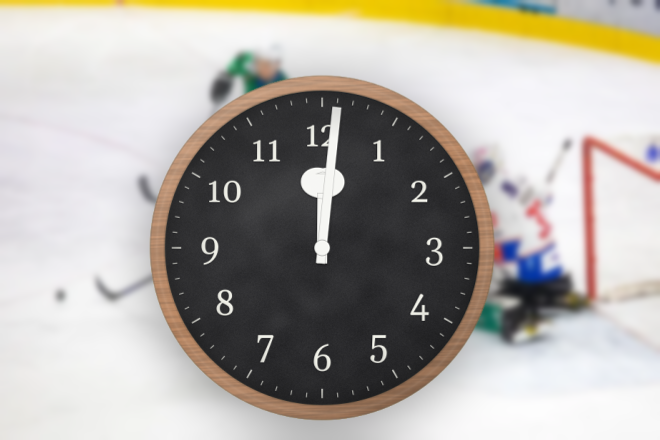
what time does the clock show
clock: 12:01
